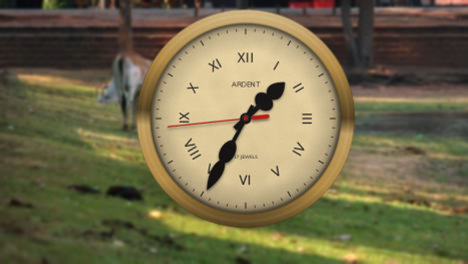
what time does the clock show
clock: 1:34:44
